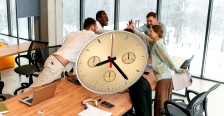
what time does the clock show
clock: 8:24
